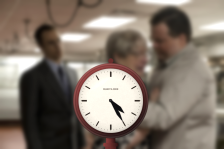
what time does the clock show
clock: 4:25
